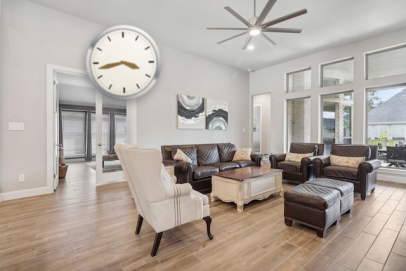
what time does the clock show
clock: 3:43
